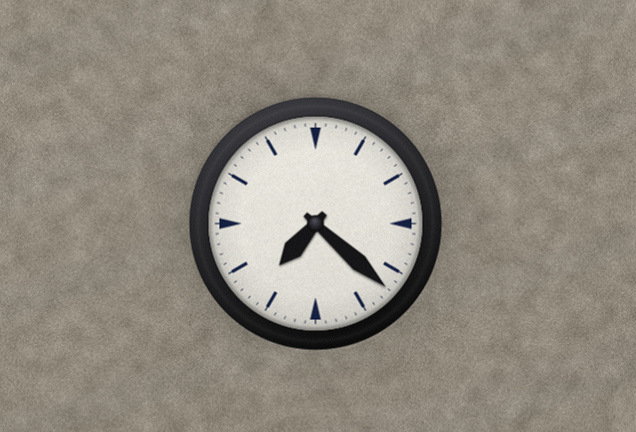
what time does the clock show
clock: 7:22
